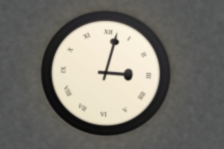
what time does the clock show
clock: 3:02
